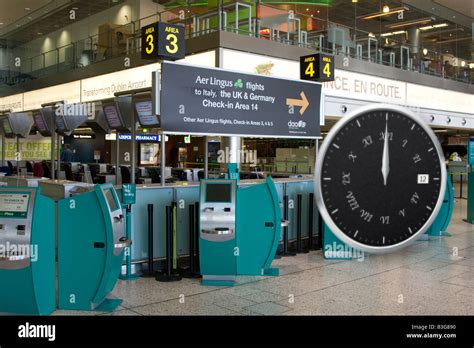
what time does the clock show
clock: 12:00
